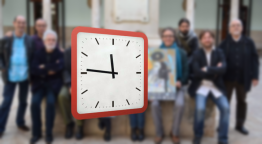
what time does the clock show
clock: 11:46
